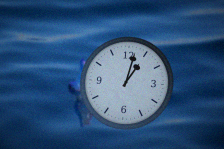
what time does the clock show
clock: 1:02
